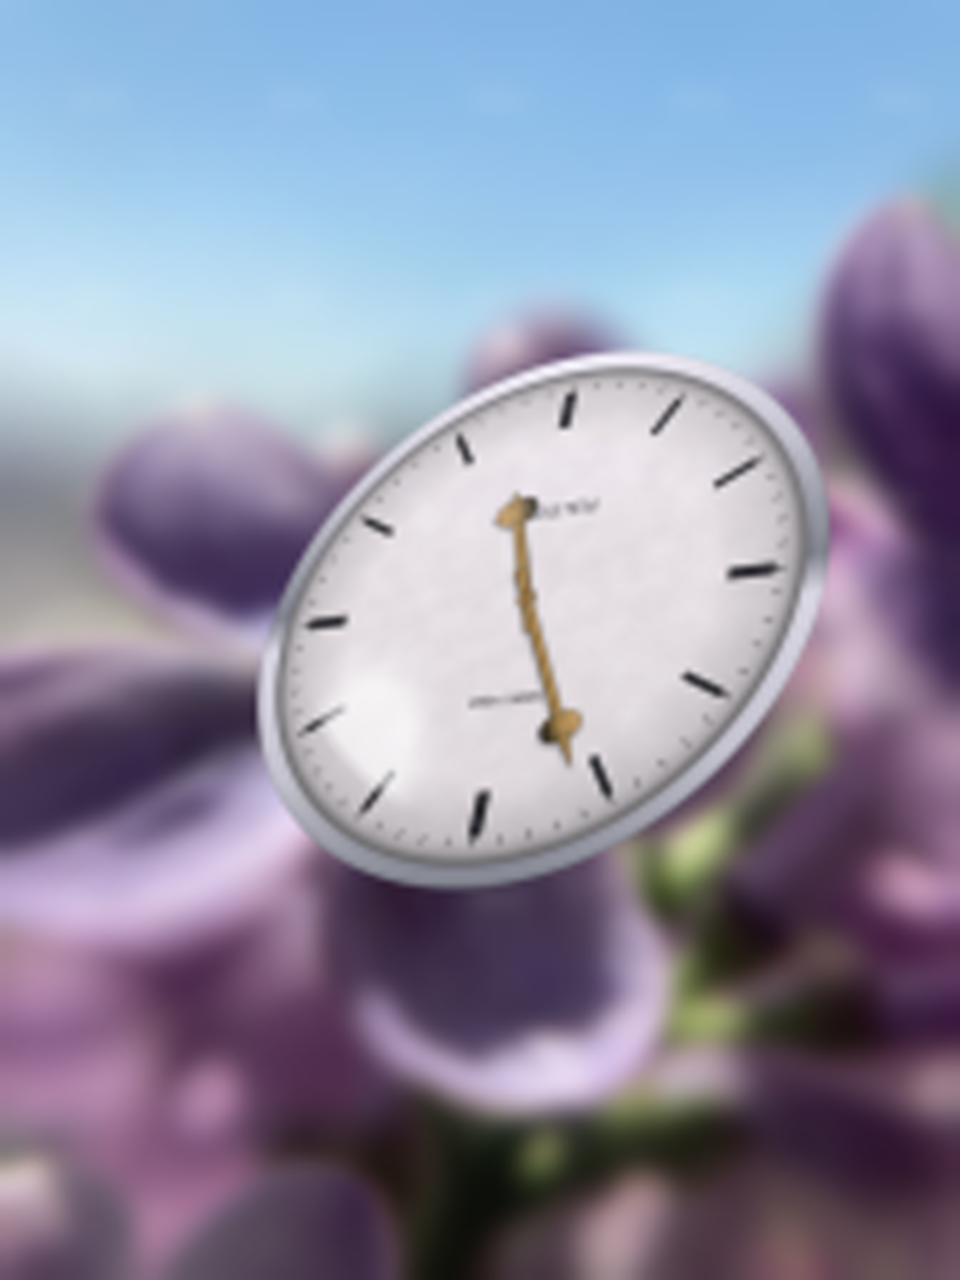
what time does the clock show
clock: 11:26
